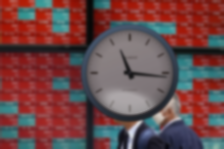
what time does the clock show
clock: 11:16
